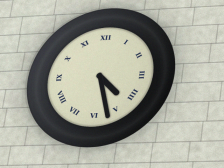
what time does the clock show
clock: 4:27
